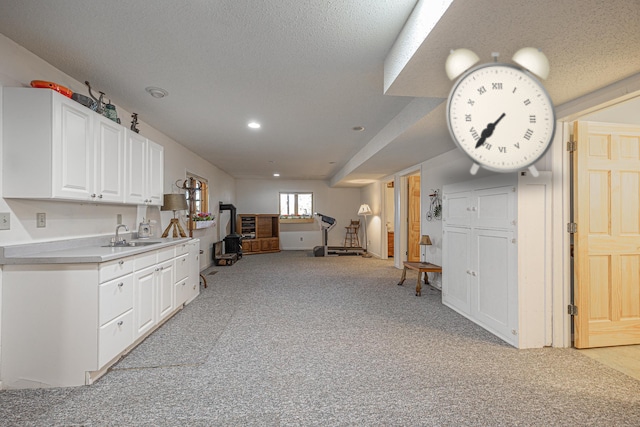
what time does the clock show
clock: 7:37
